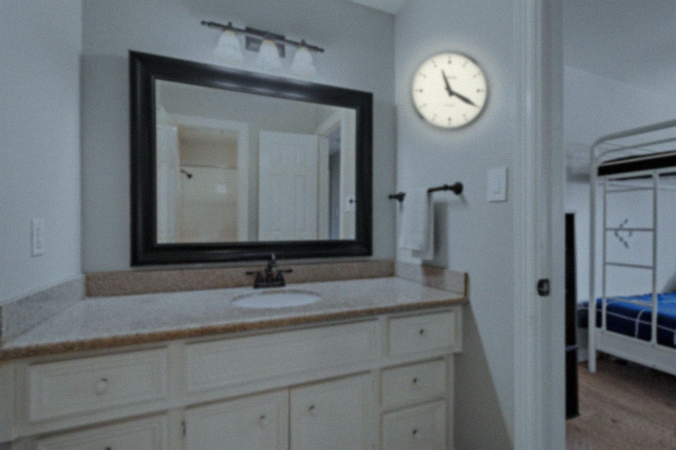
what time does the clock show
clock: 11:20
